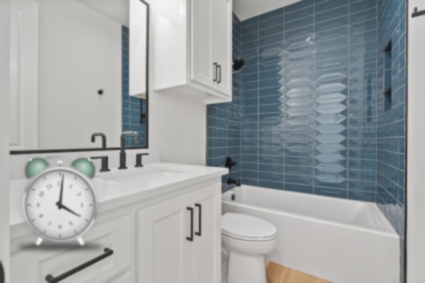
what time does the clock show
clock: 4:01
